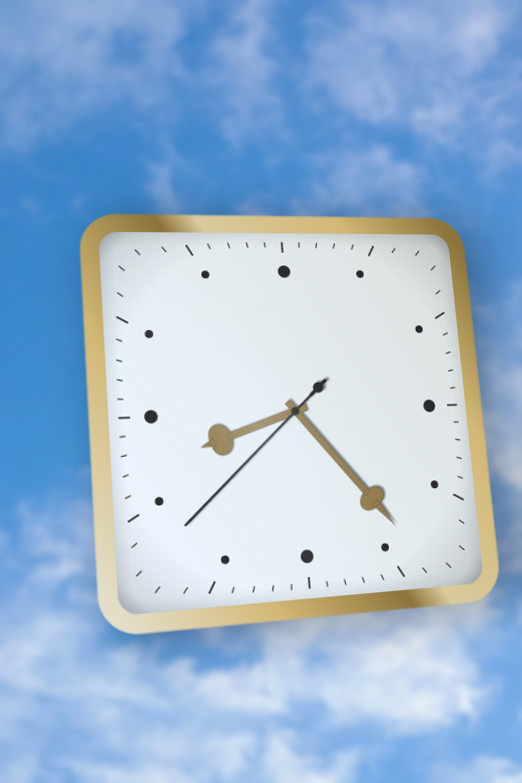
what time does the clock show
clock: 8:23:38
